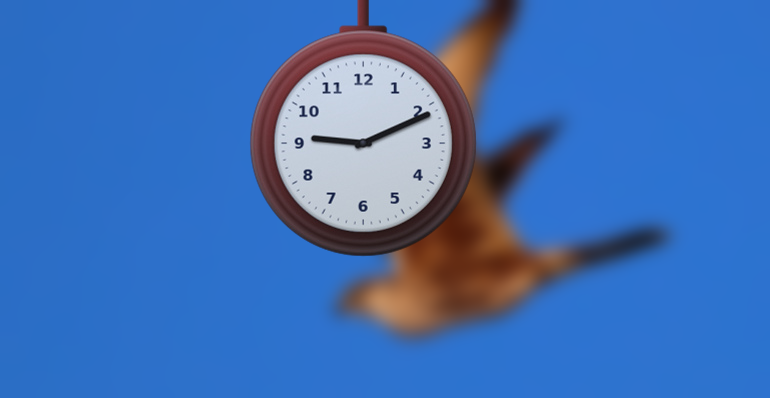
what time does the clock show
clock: 9:11
